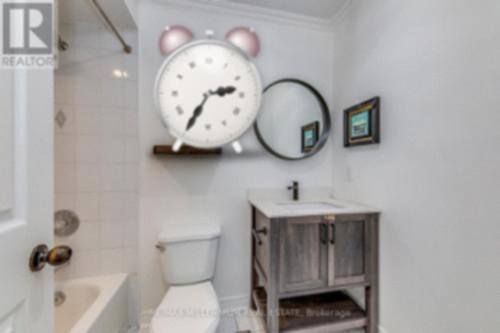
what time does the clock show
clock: 2:35
